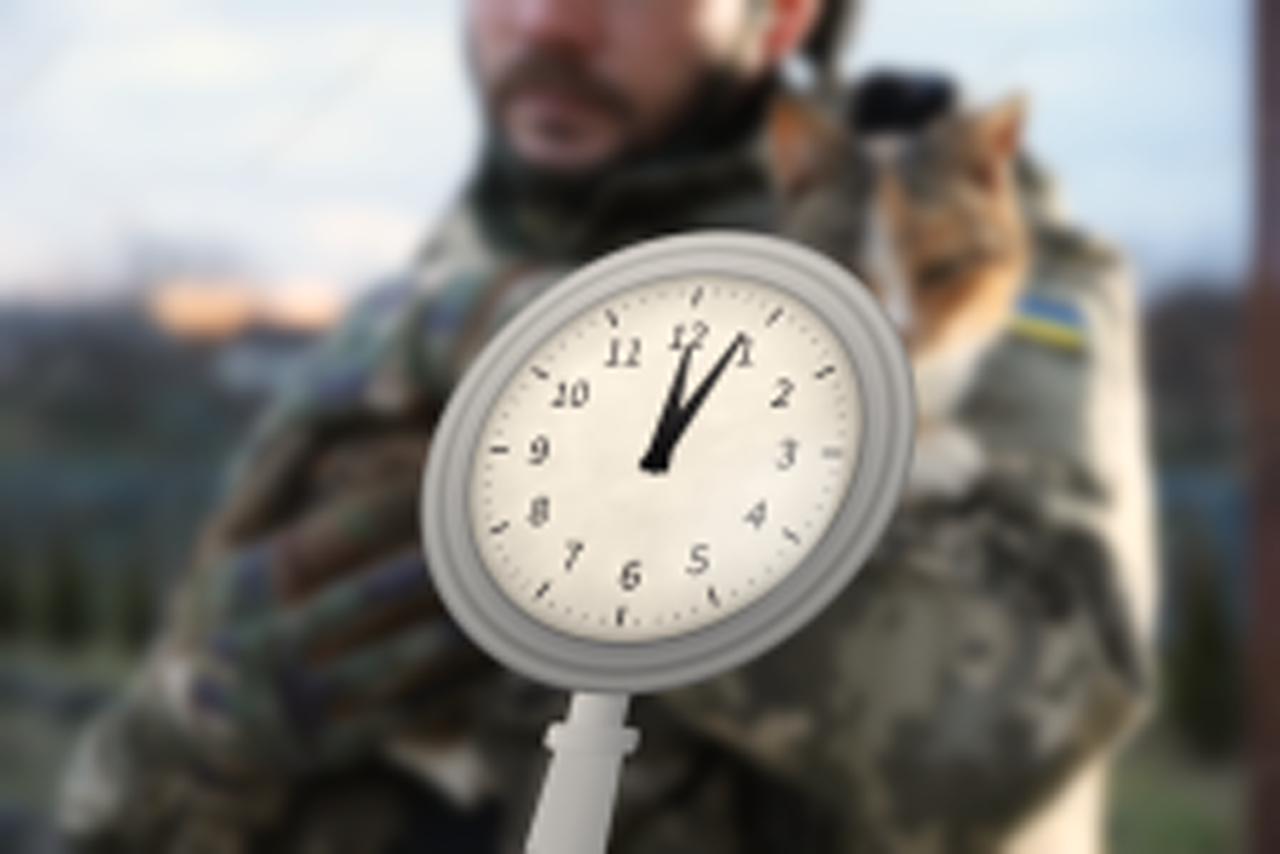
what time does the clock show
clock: 12:04
